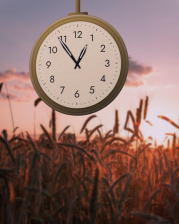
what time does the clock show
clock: 12:54
